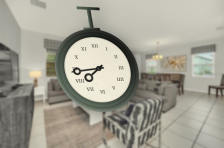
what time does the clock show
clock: 7:44
